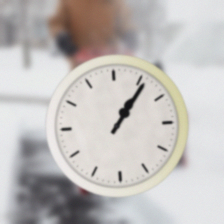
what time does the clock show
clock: 1:06
